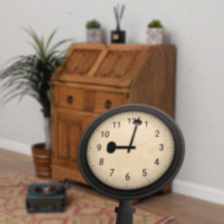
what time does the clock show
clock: 9:02
